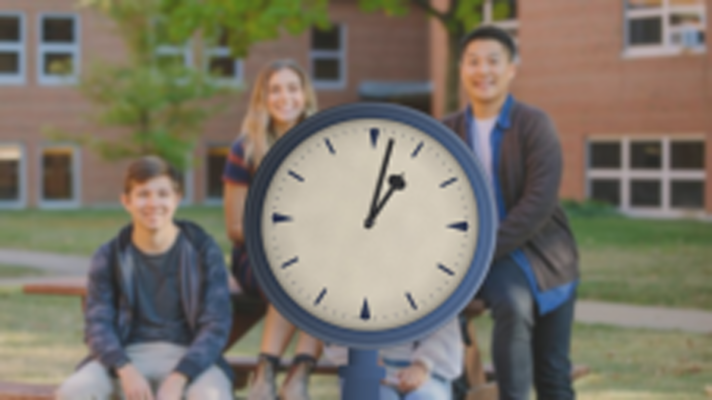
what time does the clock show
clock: 1:02
